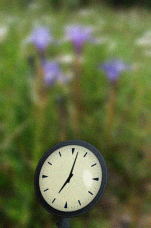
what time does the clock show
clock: 7:02
